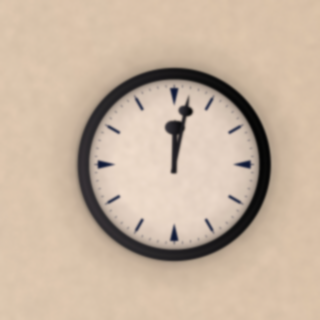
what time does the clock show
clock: 12:02
